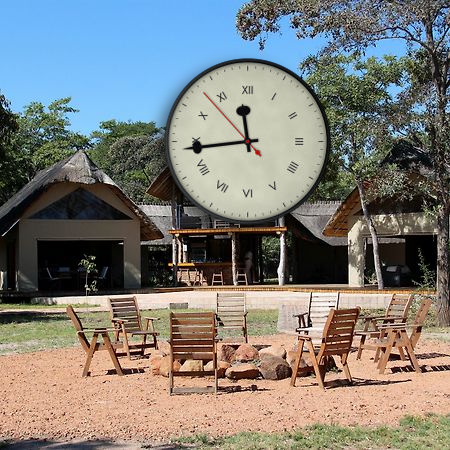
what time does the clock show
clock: 11:43:53
